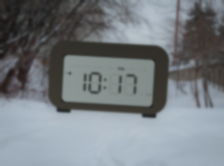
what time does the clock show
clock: 10:17
